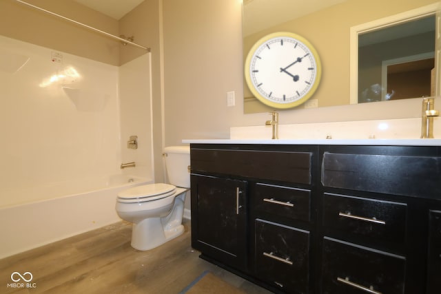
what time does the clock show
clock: 4:10
